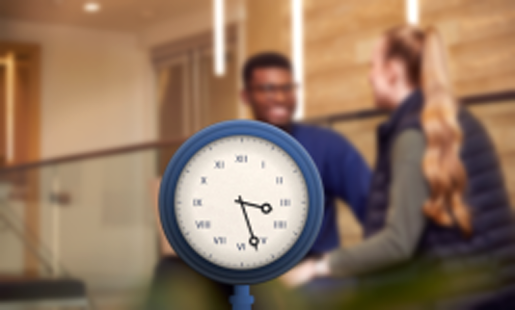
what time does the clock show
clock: 3:27
